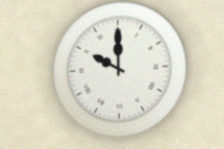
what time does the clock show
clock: 10:00
